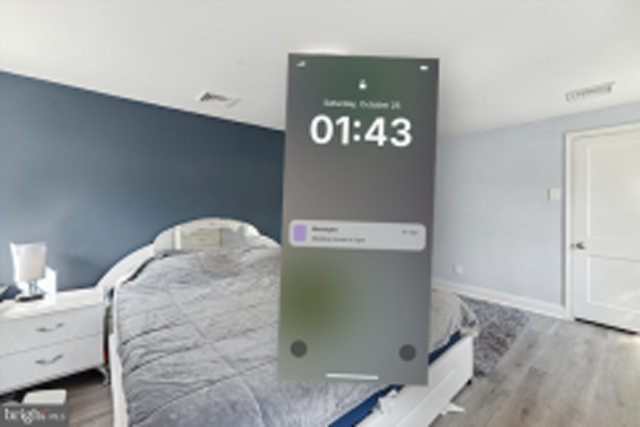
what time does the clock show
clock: 1:43
